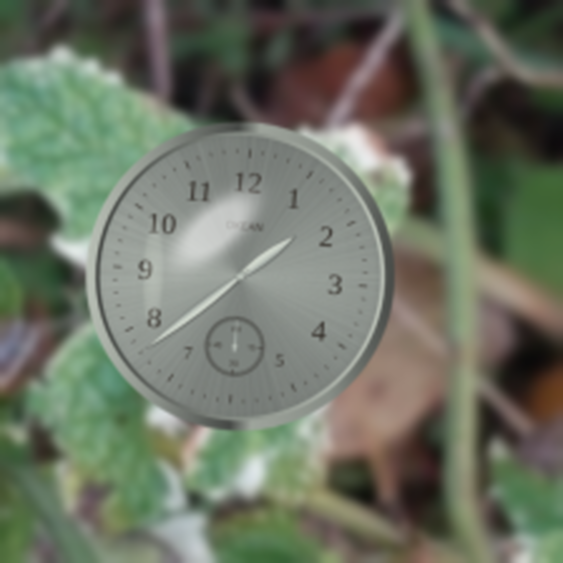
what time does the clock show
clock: 1:38
